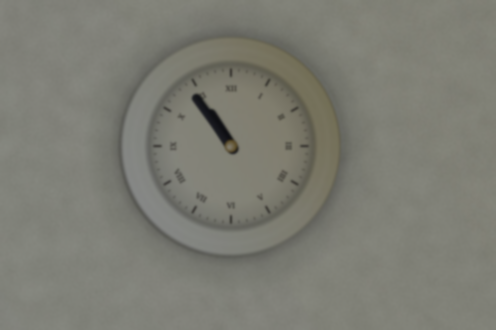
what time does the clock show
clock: 10:54
